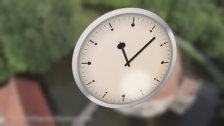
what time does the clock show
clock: 11:07
